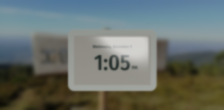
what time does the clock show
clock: 1:05
